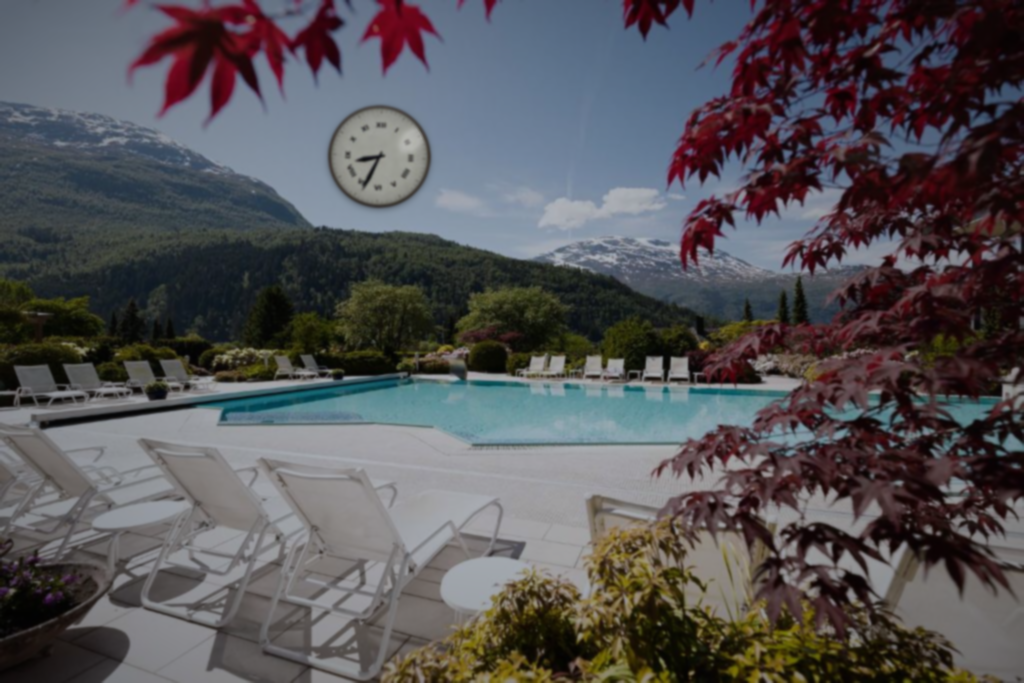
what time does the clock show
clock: 8:34
